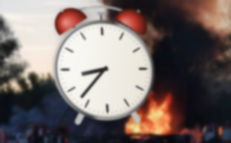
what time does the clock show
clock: 8:37
